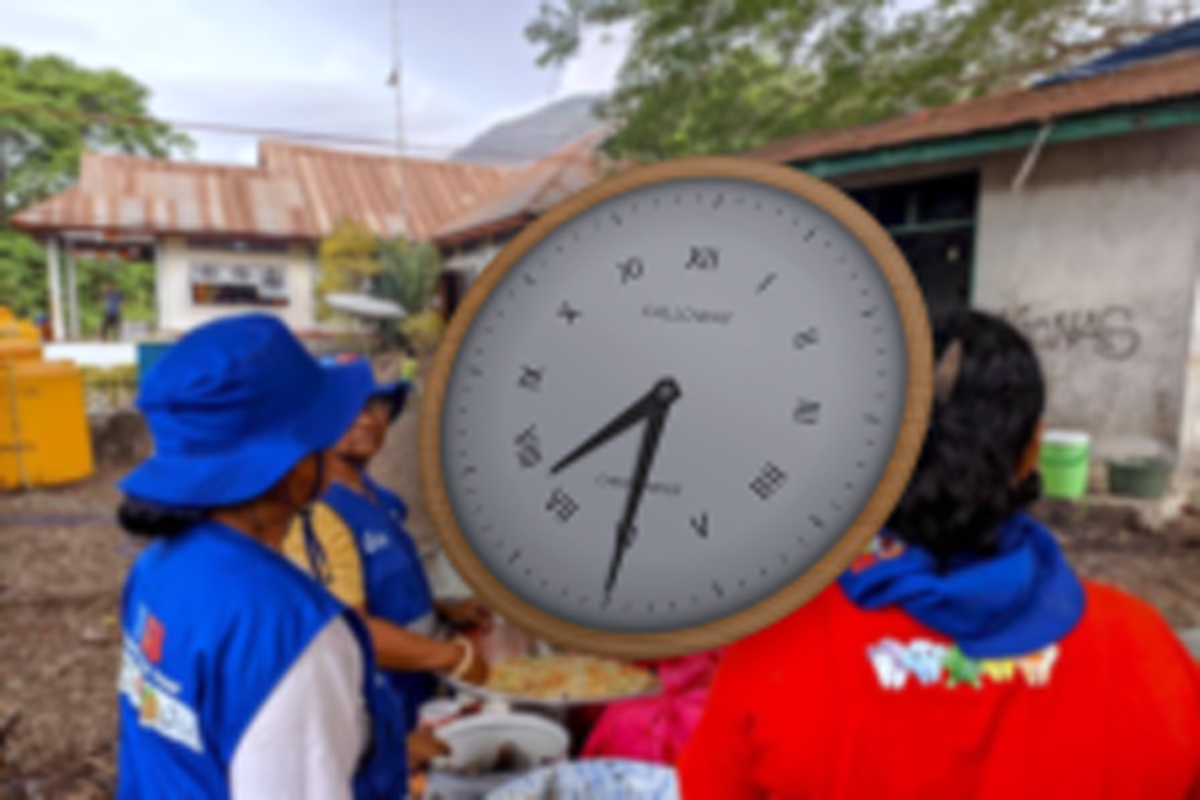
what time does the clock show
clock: 7:30
